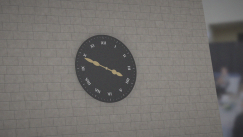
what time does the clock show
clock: 3:49
